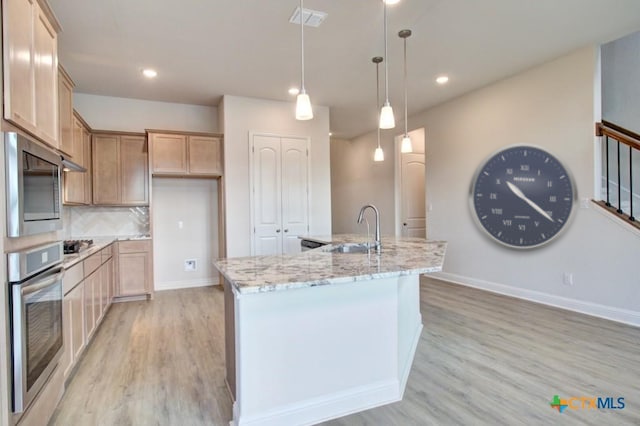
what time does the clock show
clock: 10:21
